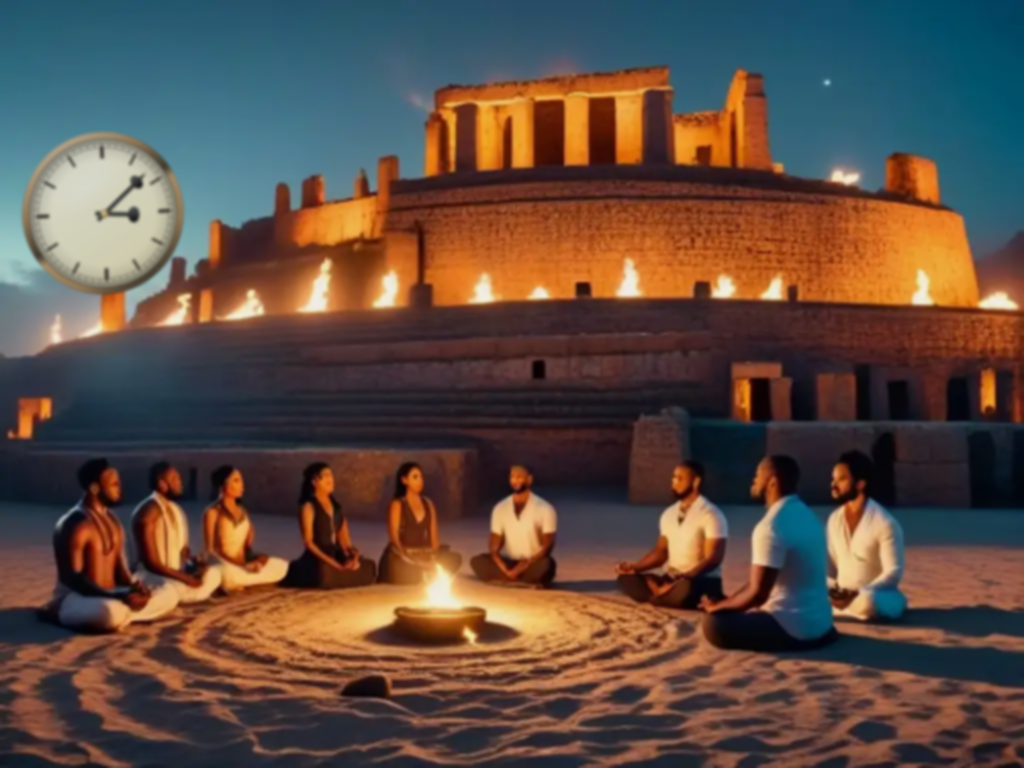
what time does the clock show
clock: 3:08
